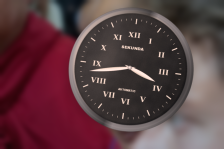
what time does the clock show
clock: 3:43
